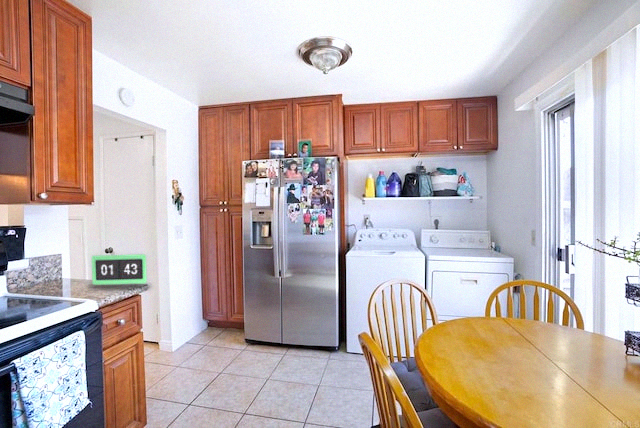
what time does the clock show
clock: 1:43
